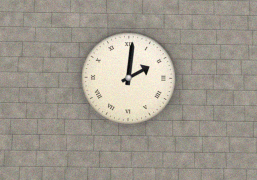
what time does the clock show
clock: 2:01
